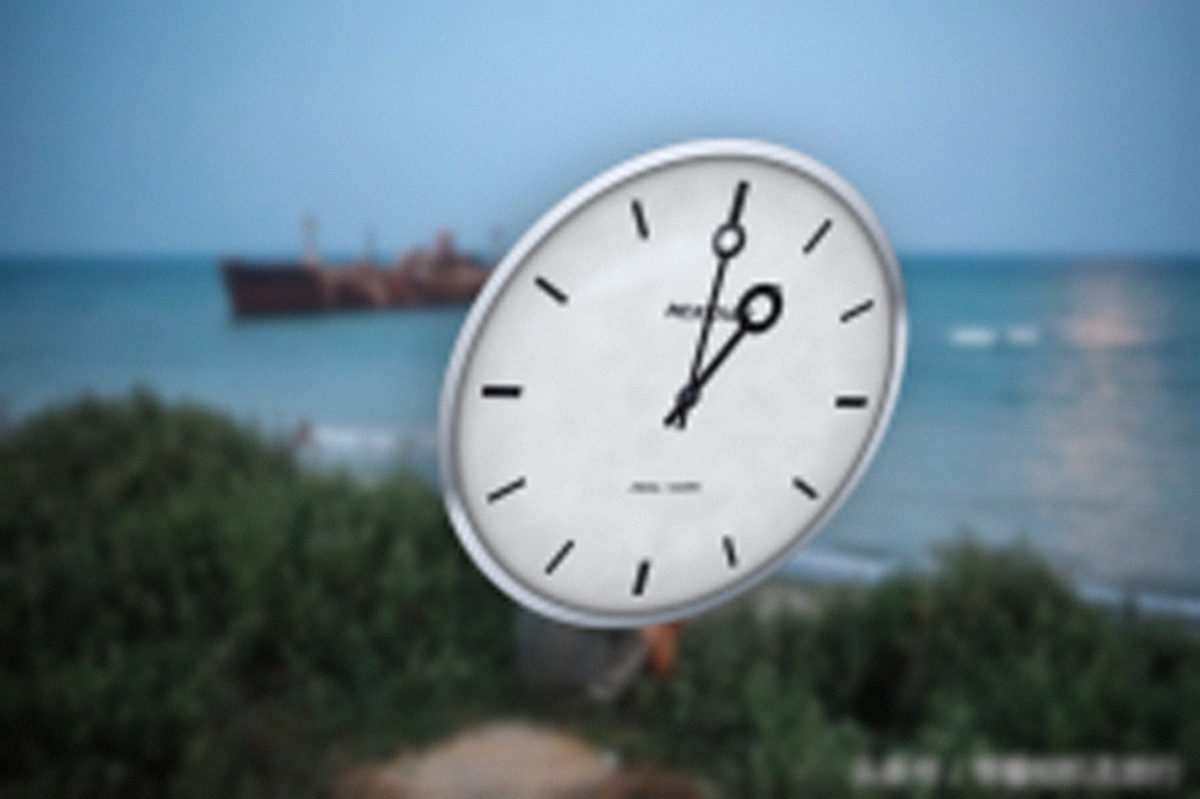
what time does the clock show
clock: 1:00
